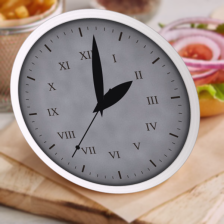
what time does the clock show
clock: 2:01:37
